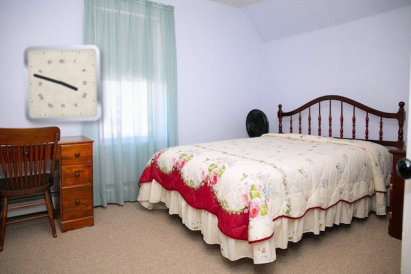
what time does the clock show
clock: 3:48
